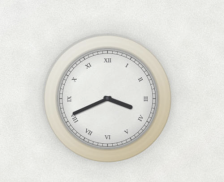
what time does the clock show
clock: 3:41
